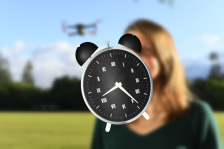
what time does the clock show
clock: 8:24
